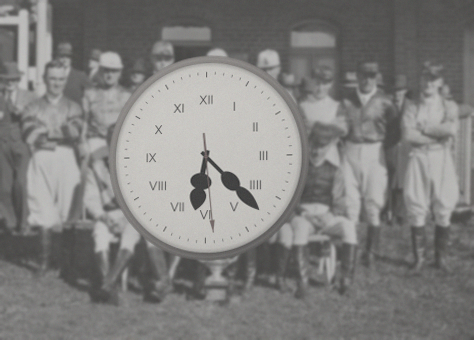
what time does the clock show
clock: 6:22:29
